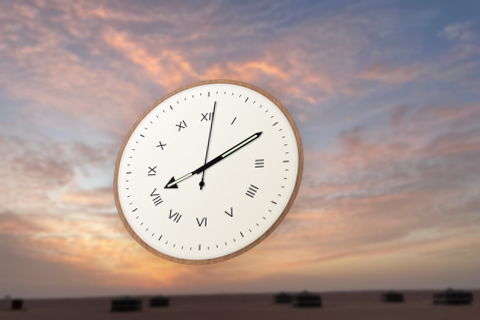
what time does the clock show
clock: 8:10:01
